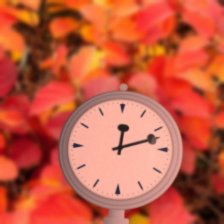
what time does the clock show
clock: 12:12
